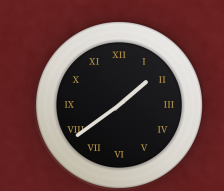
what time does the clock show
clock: 1:39
